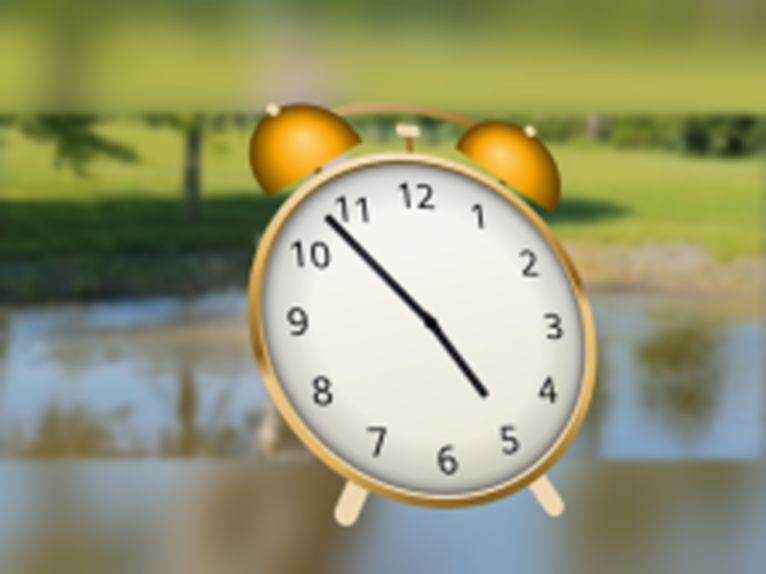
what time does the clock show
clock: 4:53
